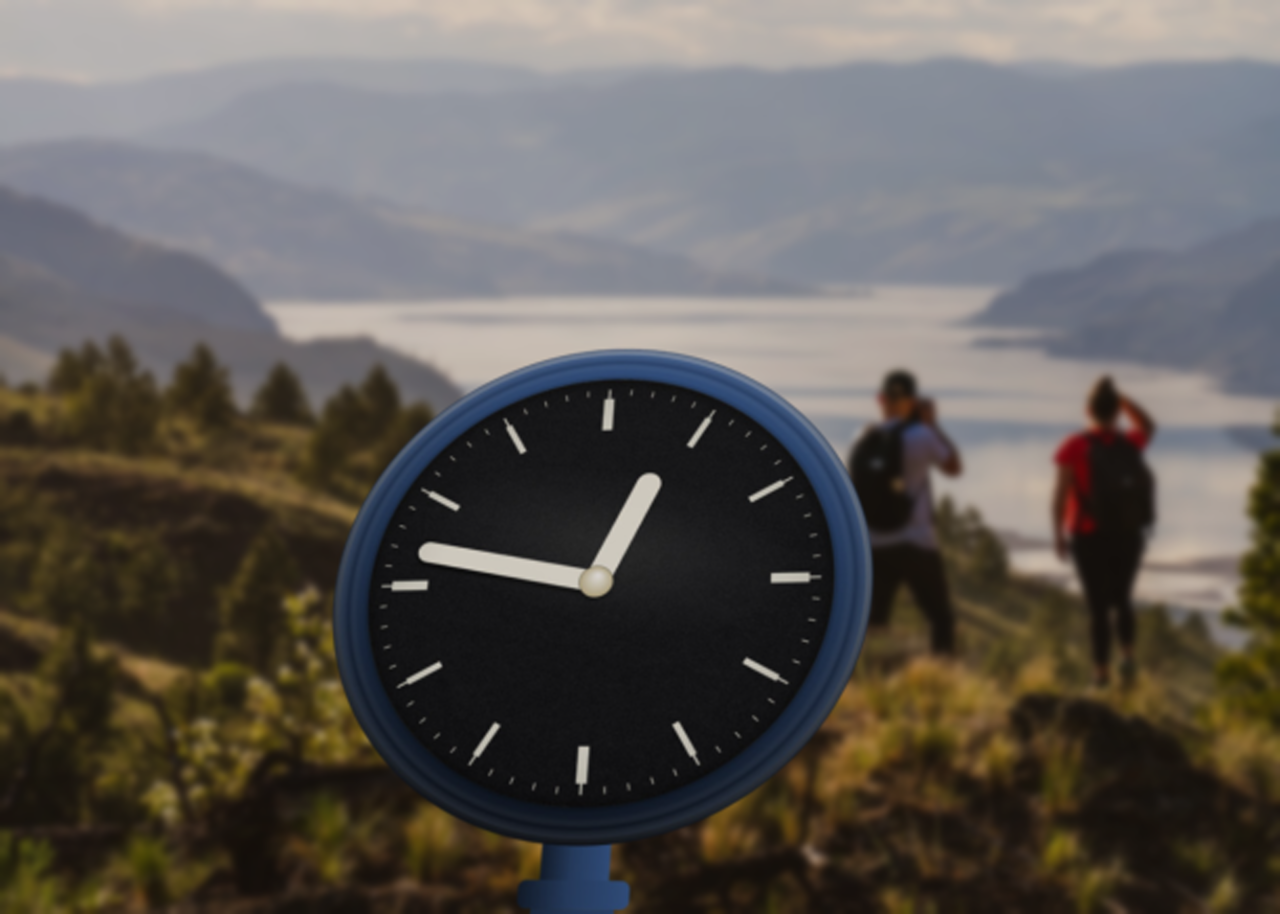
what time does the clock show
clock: 12:47
